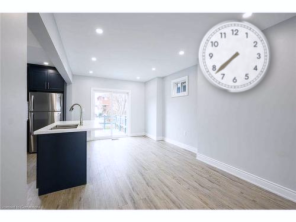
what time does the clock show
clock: 7:38
